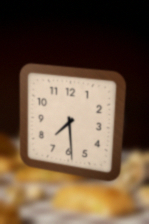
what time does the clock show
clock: 7:29
